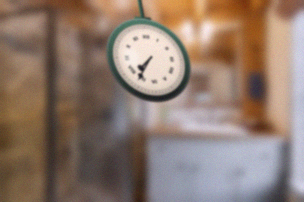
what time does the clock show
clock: 7:36
